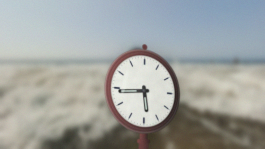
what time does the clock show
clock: 5:44
